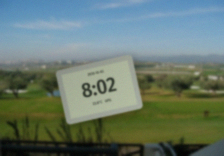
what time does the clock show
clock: 8:02
